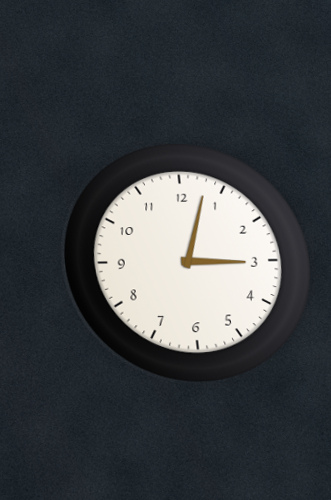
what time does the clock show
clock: 3:03
